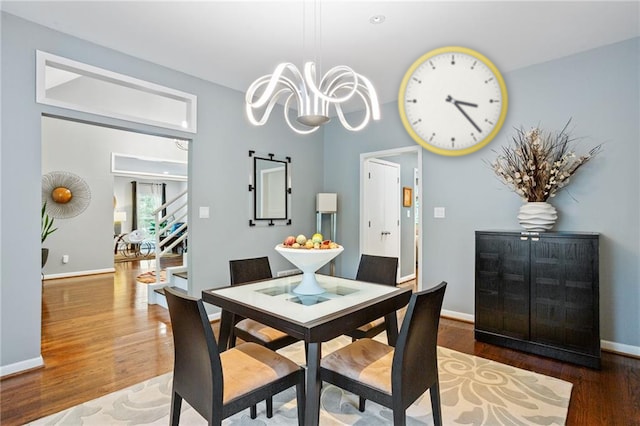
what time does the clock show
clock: 3:23
